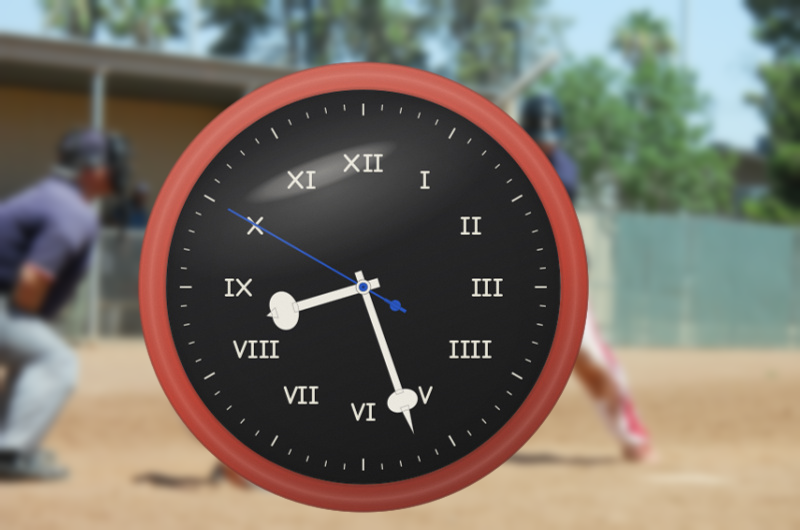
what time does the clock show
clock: 8:26:50
